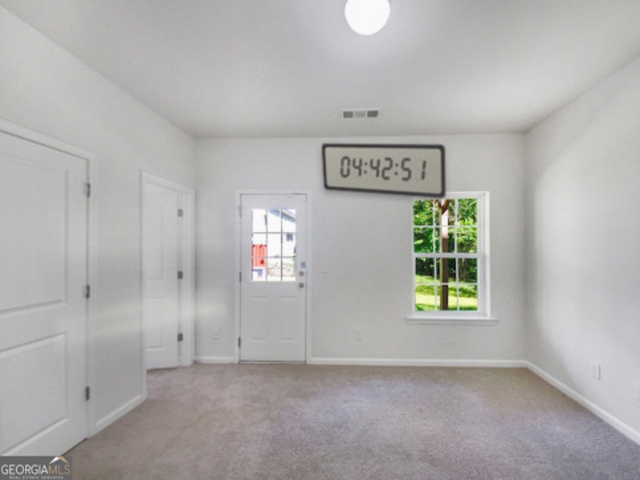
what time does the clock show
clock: 4:42:51
